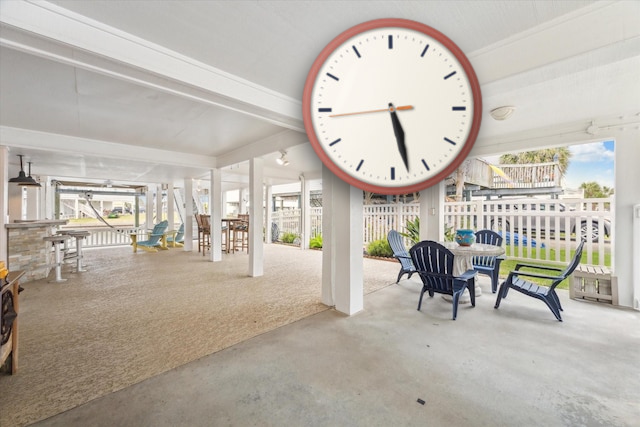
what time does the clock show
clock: 5:27:44
